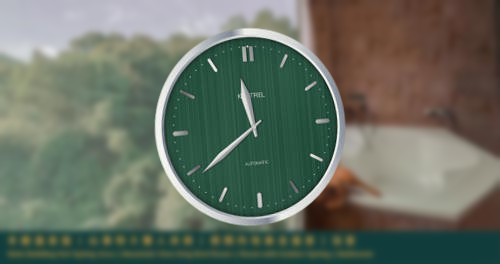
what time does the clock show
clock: 11:39
